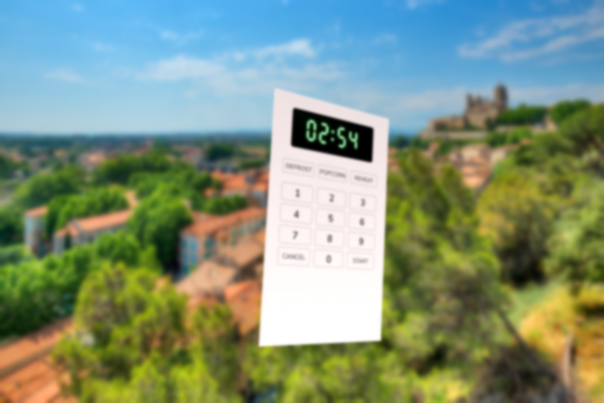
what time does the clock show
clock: 2:54
